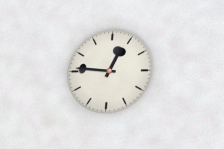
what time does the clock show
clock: 12:46
